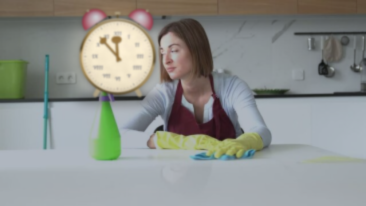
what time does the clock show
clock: 11:53
